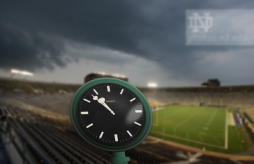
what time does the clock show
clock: 10:53
